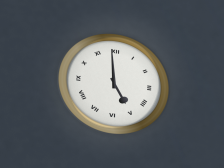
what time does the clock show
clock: 4:59
